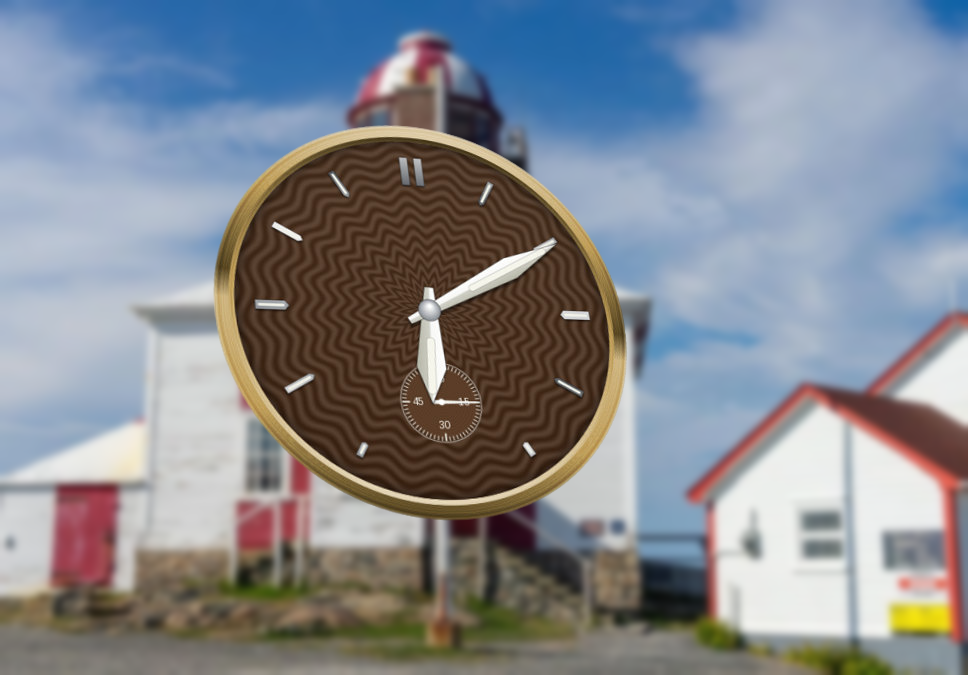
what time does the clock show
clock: 6:10:15
